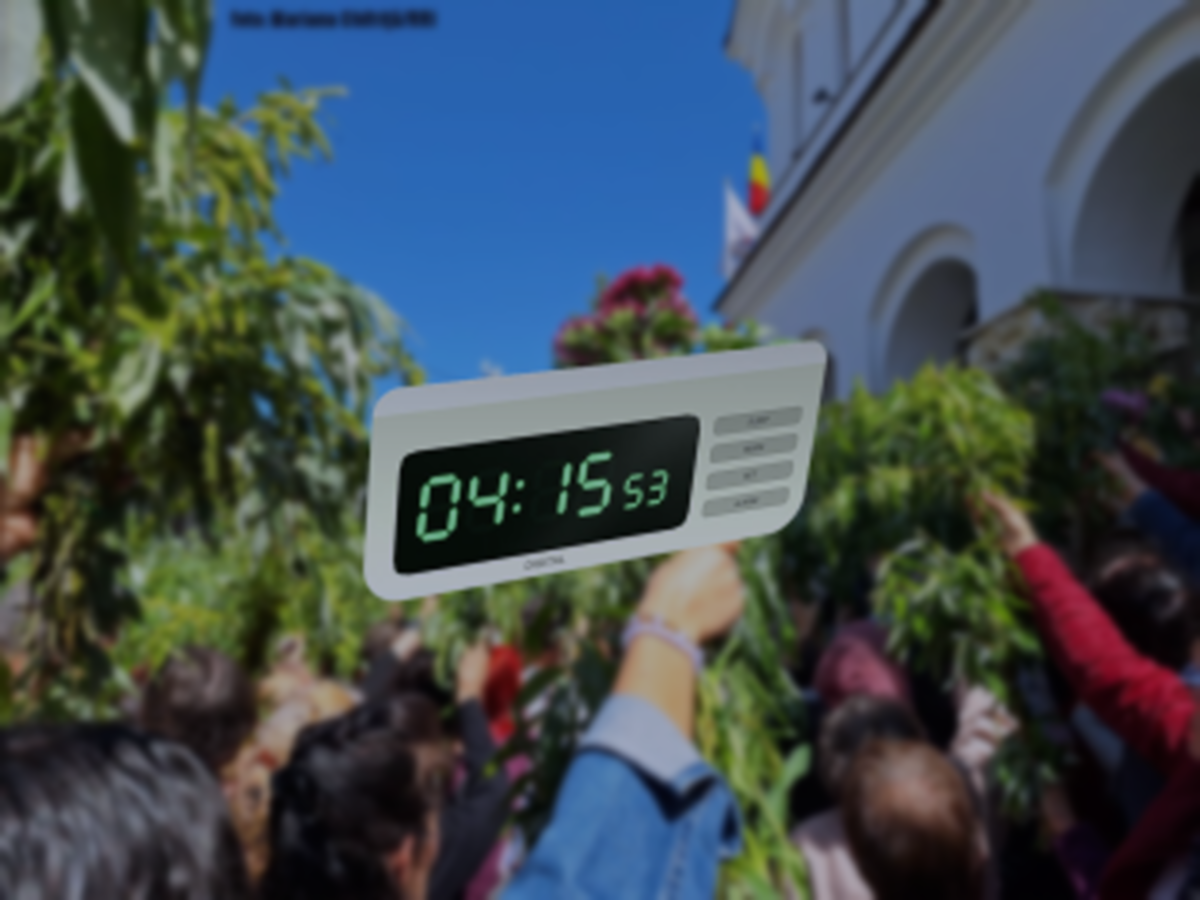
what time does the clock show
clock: 4:15:53
